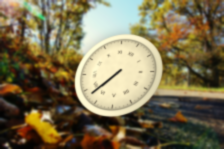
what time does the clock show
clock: 6:33
